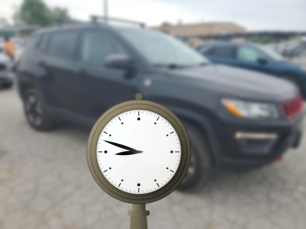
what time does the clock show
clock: 8:48
